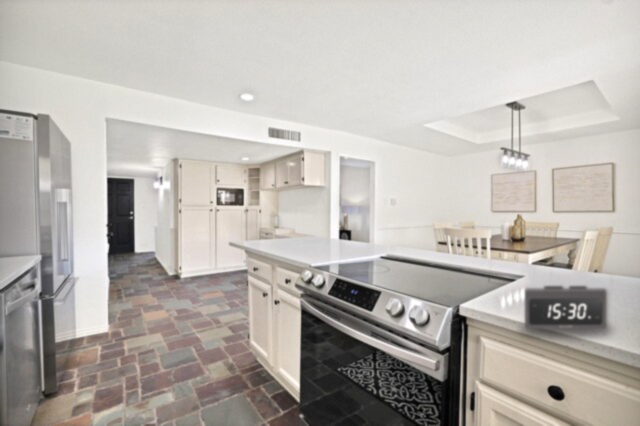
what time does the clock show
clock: 15:30
